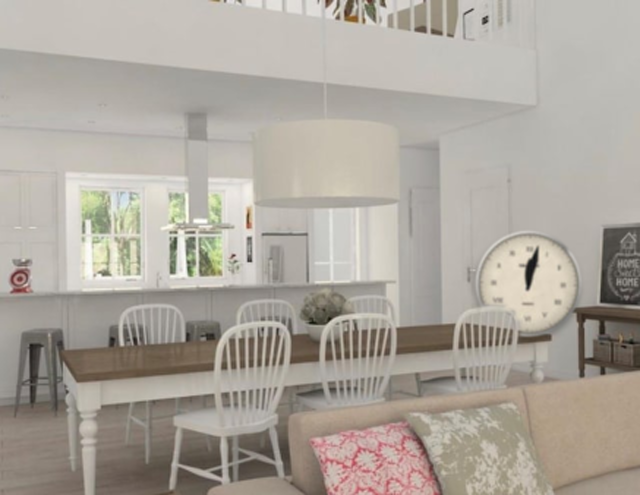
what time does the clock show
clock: 12:02
